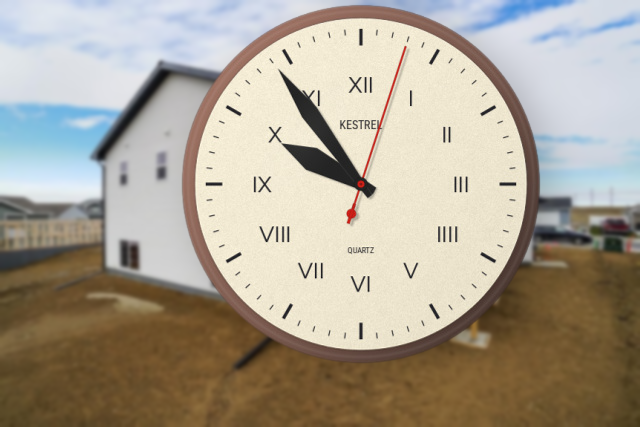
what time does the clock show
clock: 9:54:03
